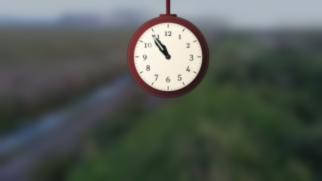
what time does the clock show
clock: 10:54
